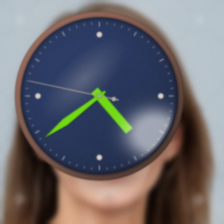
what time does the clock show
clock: 4:38:47
